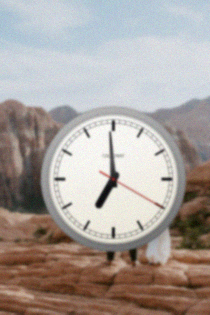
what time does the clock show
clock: 6:59:20
